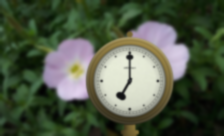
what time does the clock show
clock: 7:00
